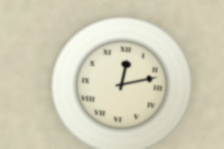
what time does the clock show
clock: 12:12
